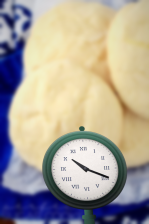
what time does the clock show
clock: 10:19
